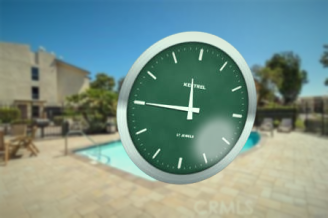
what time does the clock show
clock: 11:45
